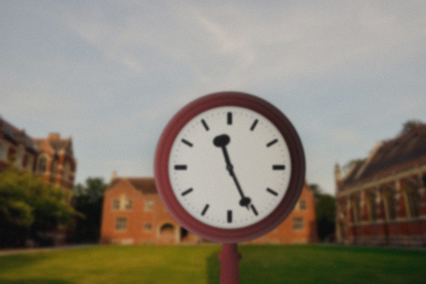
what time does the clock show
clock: 11:26
